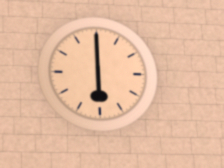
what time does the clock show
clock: 6:00
